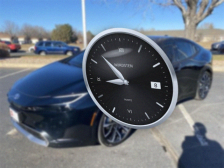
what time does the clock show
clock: 8:53
